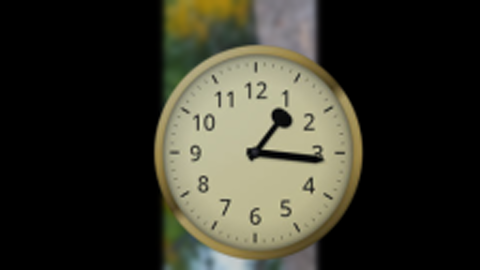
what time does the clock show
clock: 1:16
